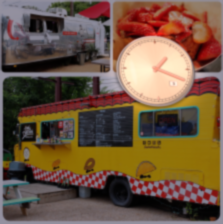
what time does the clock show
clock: 1:19
